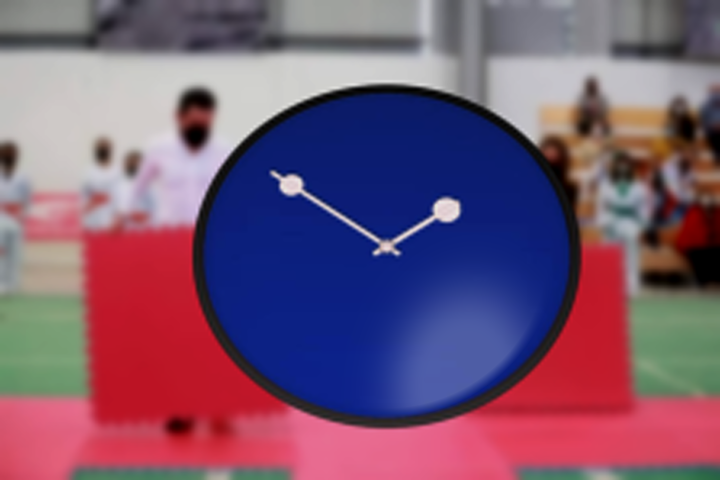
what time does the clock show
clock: 1:51
